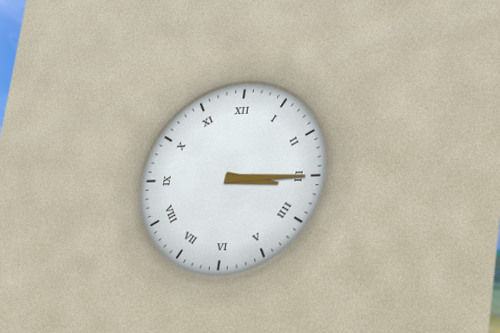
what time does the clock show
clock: 3:15
